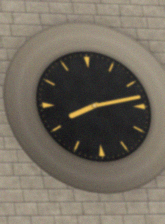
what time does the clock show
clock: 8:13
